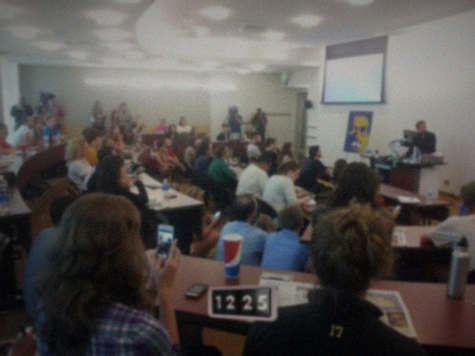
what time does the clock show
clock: 12:25
